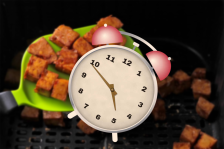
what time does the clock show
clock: 4:49
